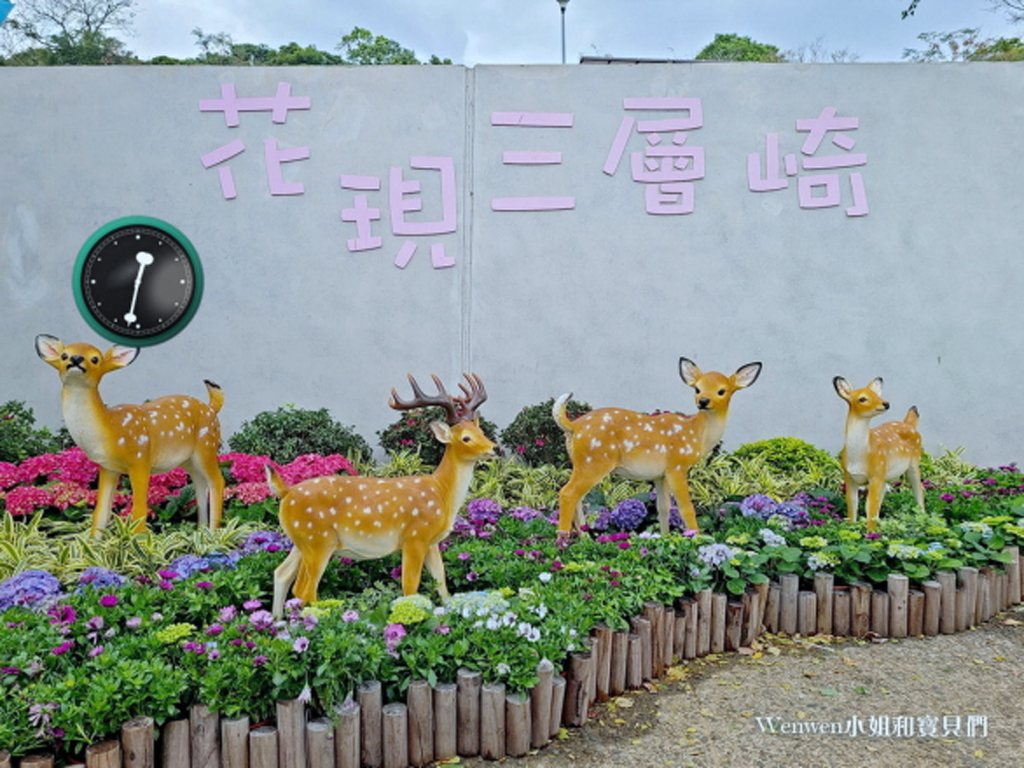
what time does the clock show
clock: 12:32
